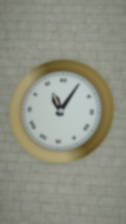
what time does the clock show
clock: 11:05
